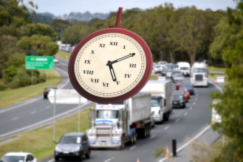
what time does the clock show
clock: 5:10
